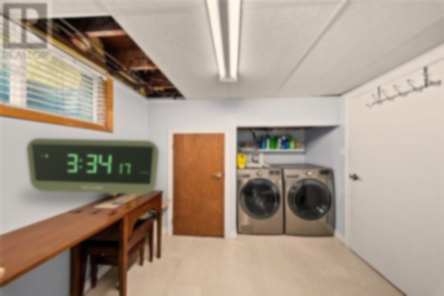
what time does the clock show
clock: 3:34
